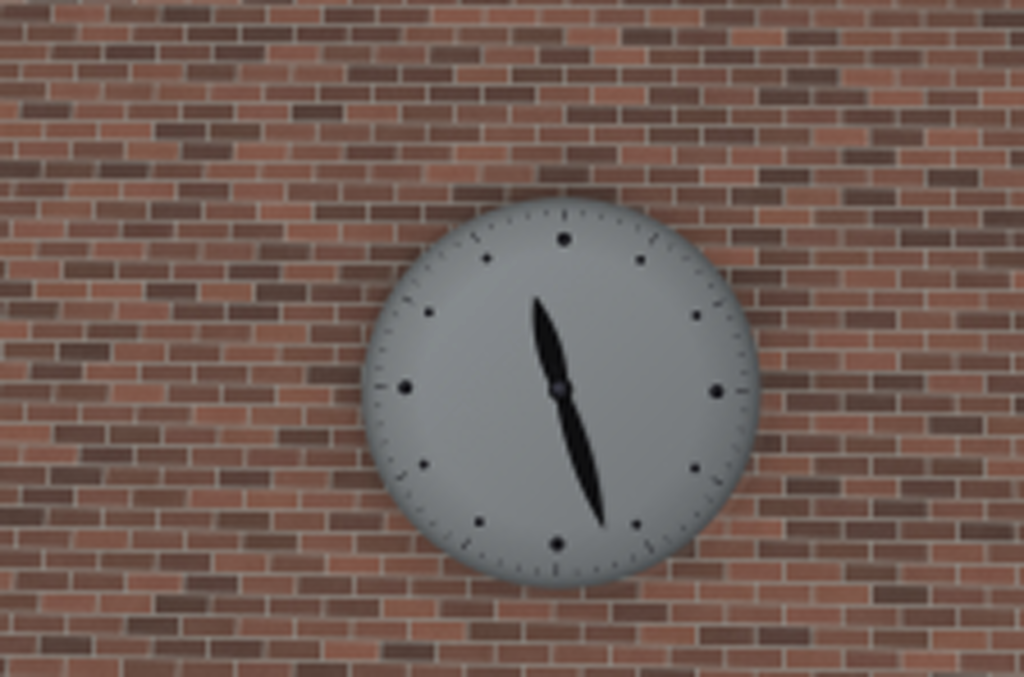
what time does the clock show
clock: 11:27
